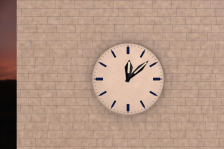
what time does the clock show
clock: 12:08
